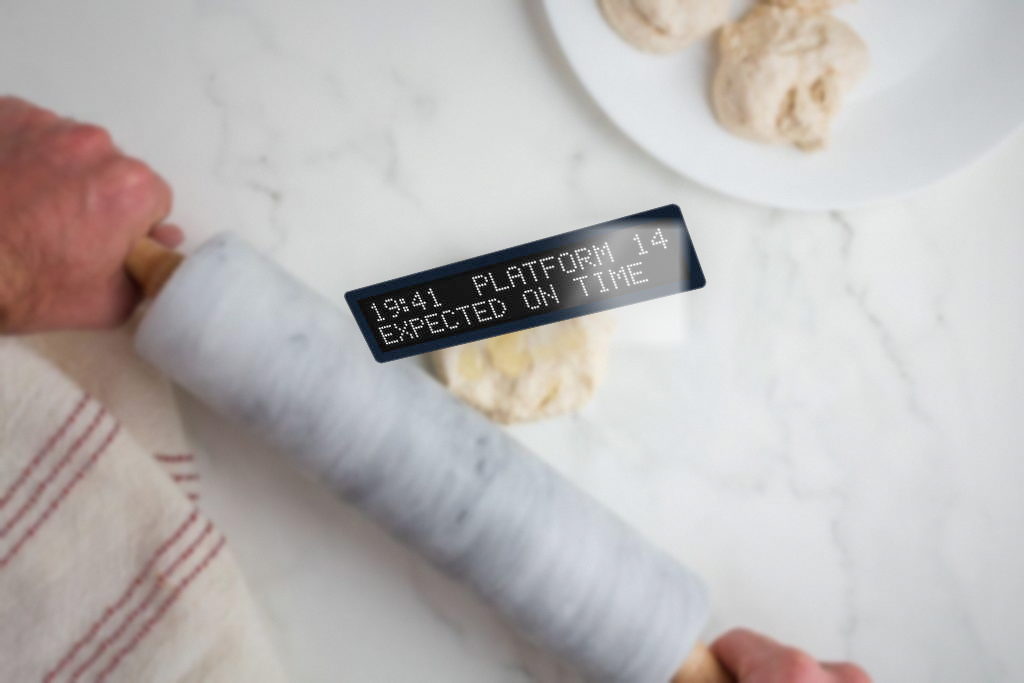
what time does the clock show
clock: 19:41
